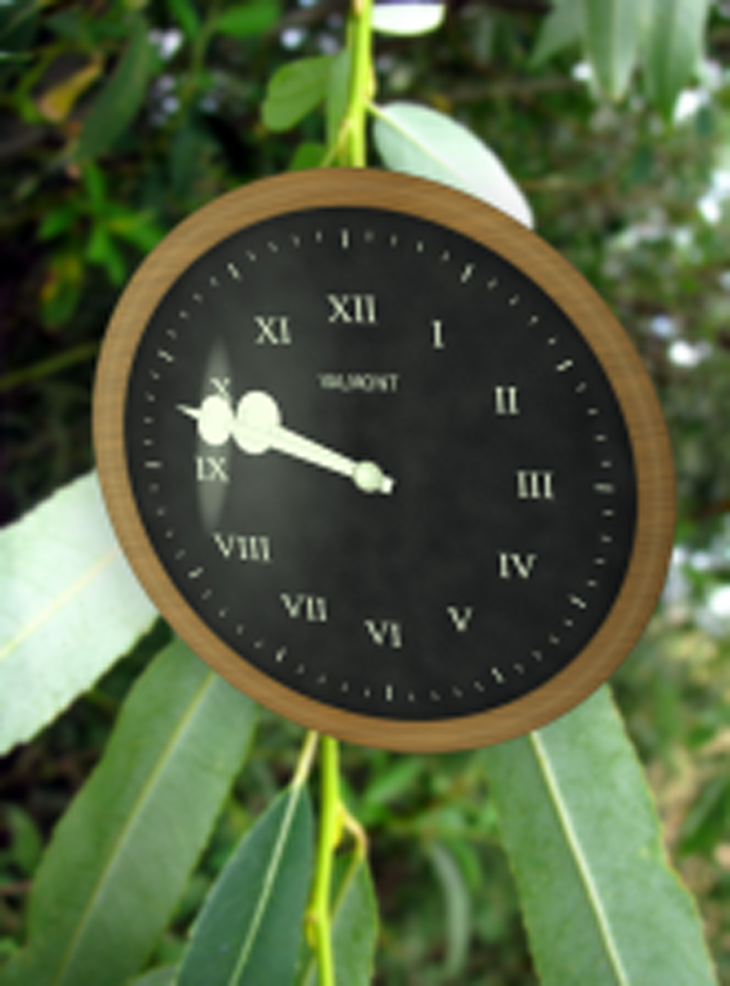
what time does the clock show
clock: 9:48
